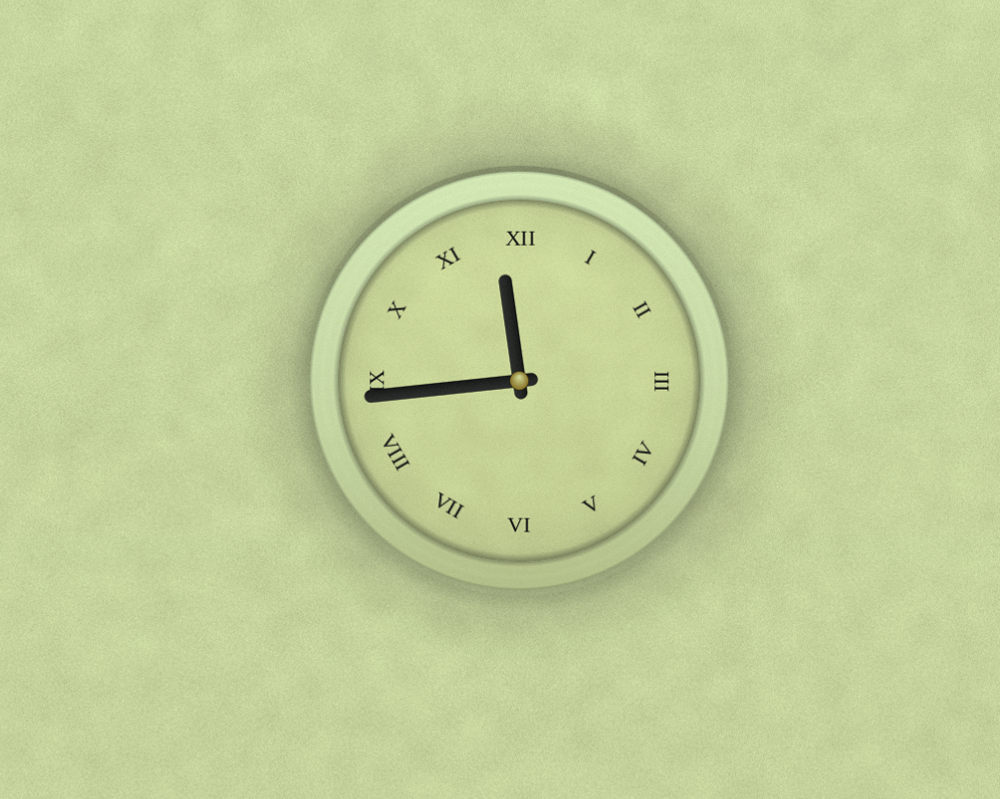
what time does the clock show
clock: 11:44
